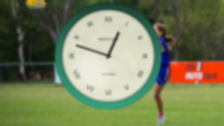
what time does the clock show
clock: 12:48
